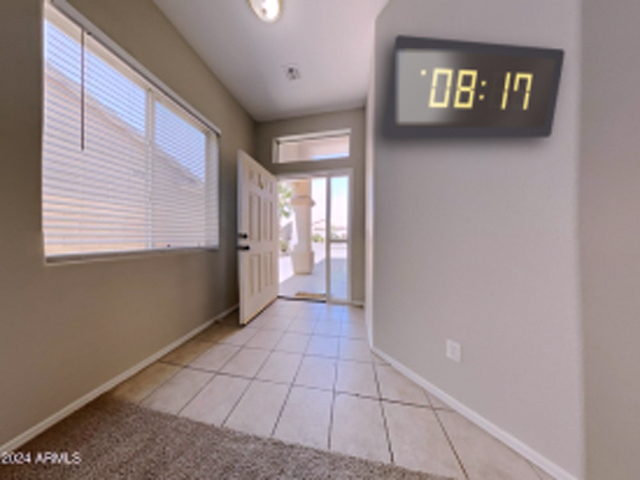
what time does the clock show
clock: 8:17
